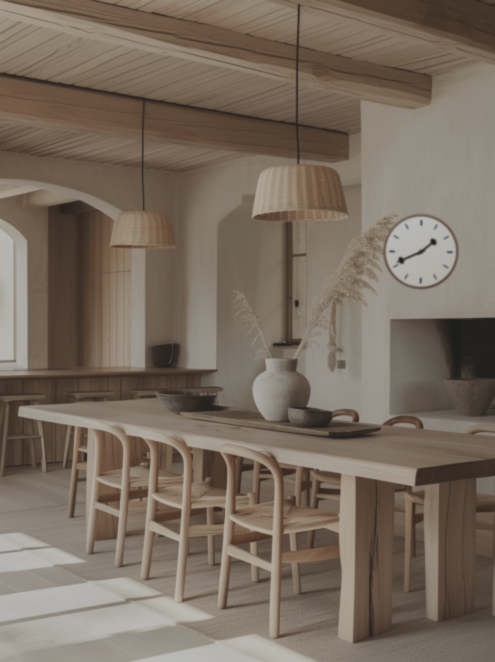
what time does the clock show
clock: 1:41
